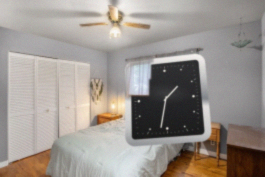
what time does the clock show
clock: 1:32
